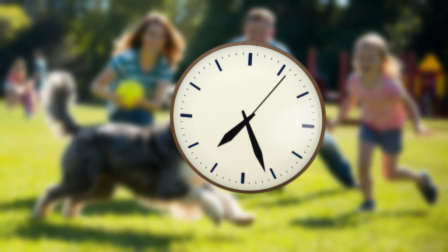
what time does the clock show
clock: 7:26:06
